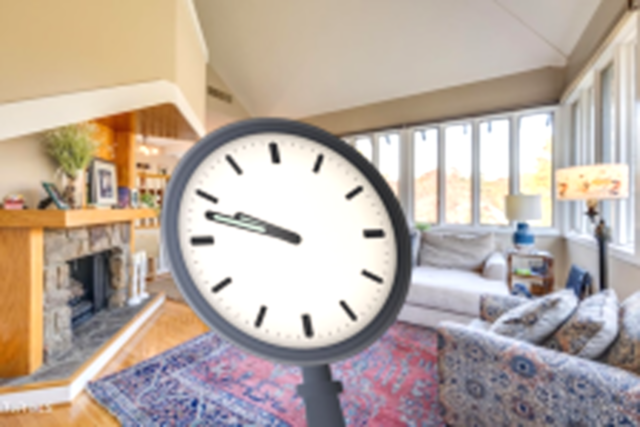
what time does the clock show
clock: 9:48
